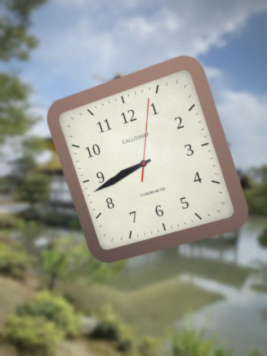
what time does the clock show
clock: 8:43:04
